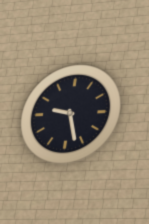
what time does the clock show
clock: 9:27
